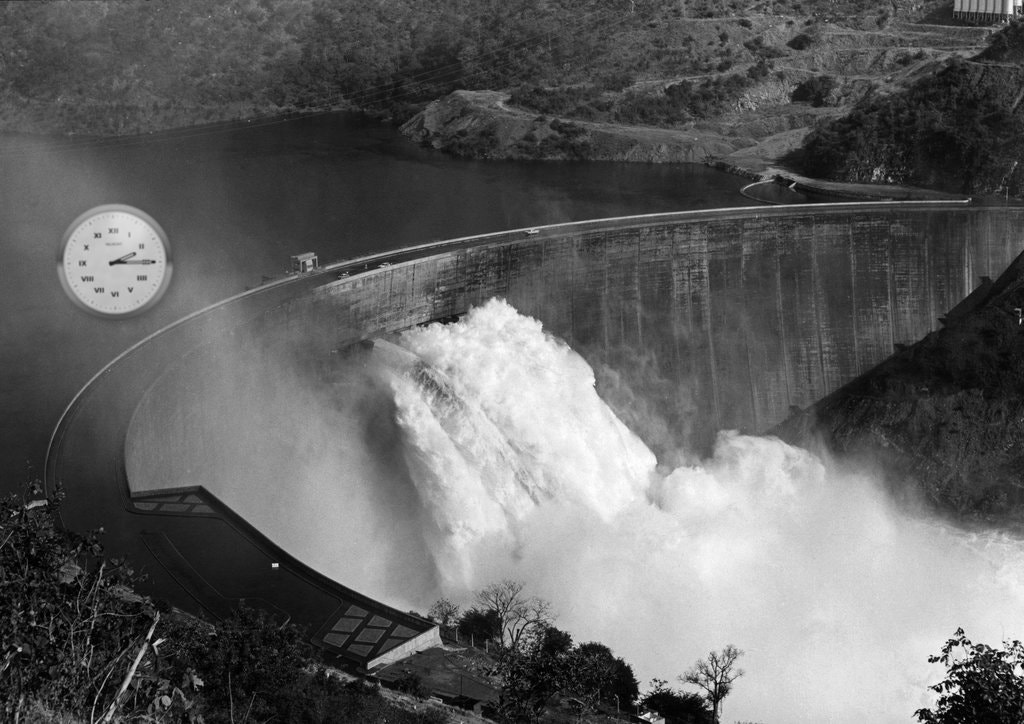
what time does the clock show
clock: 2:15
